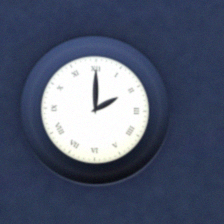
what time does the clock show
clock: 2:00
